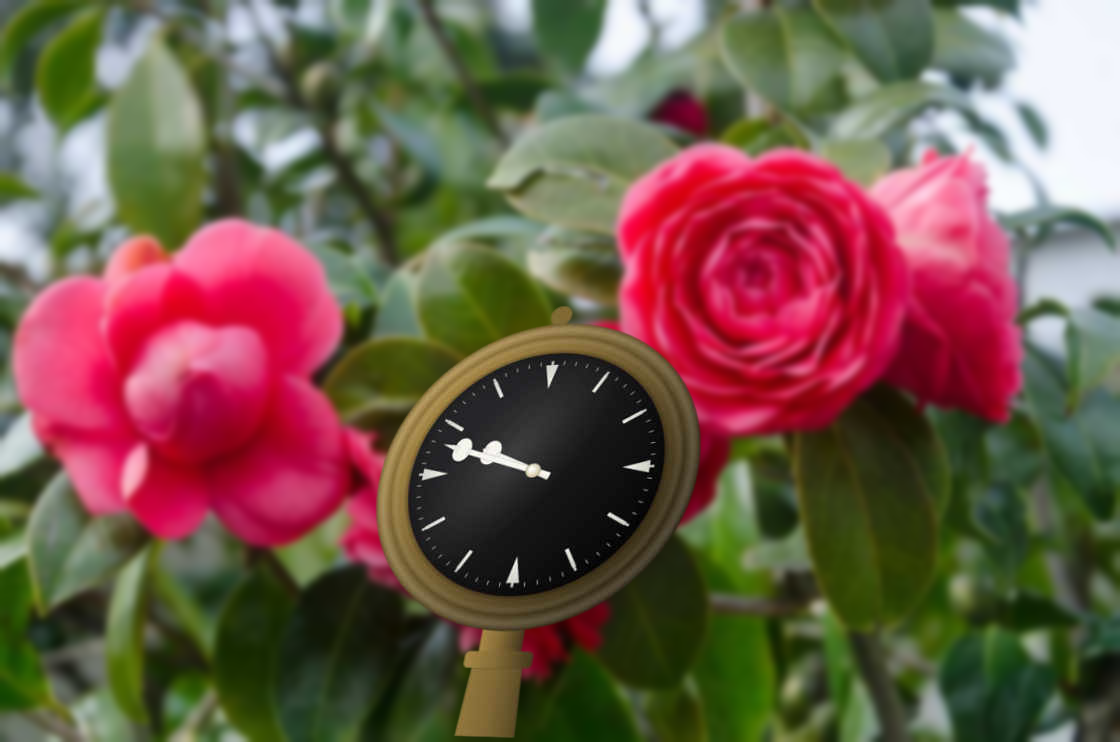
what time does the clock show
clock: 9:48
